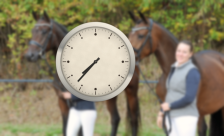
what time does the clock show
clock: 7:37
